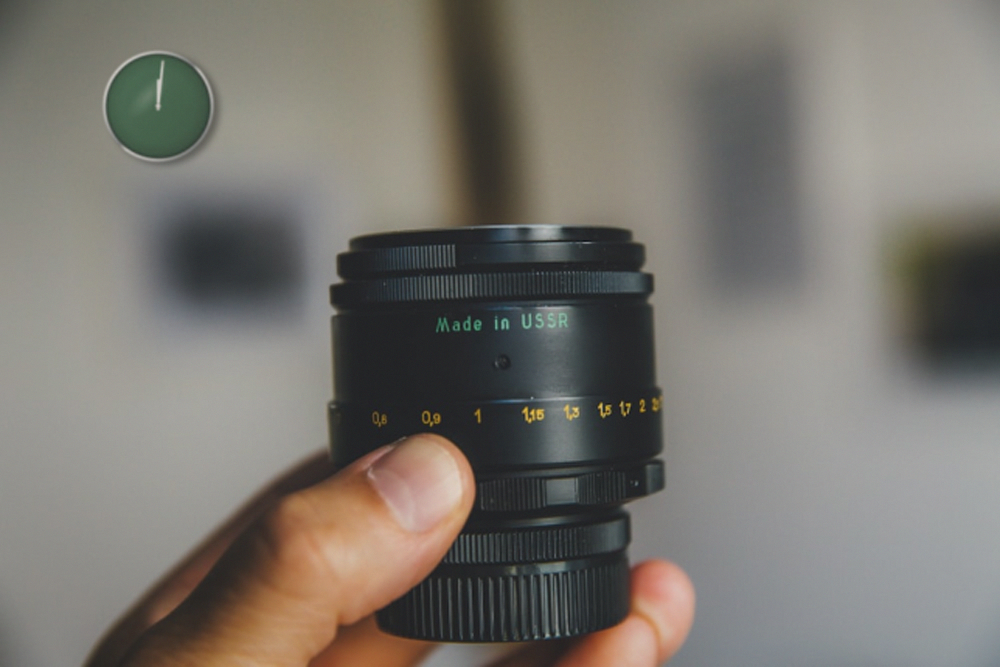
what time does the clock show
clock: 12:01
